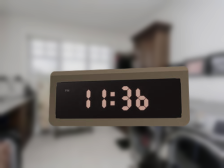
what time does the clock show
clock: 11:36
